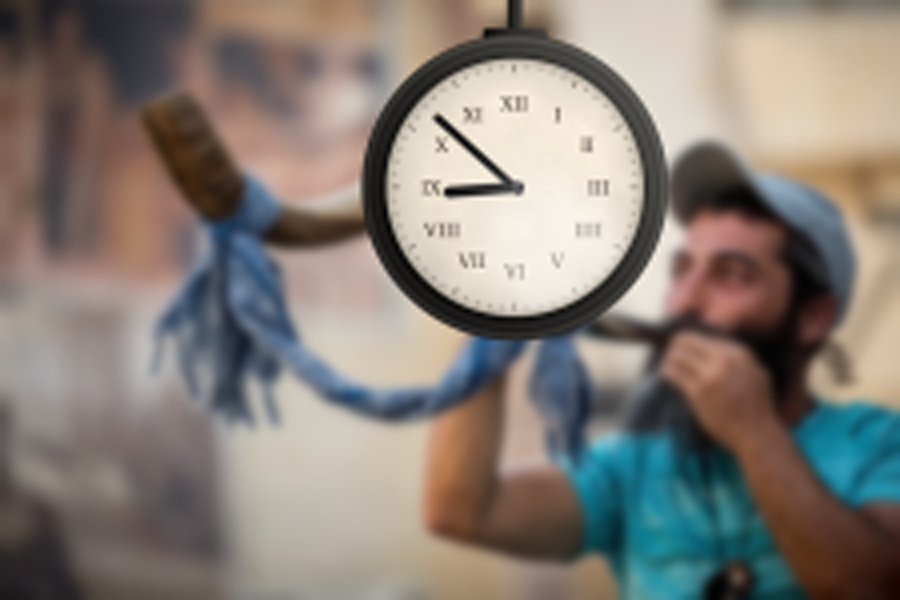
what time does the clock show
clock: 8:52
